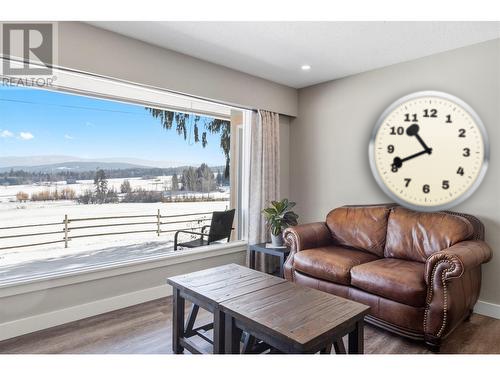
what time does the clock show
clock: 10:41
